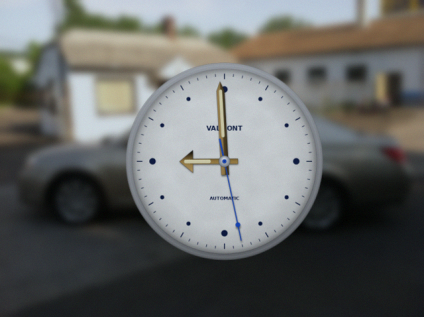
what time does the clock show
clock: 8:59:28
